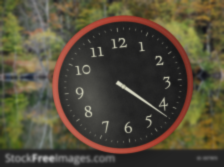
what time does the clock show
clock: 4:22
